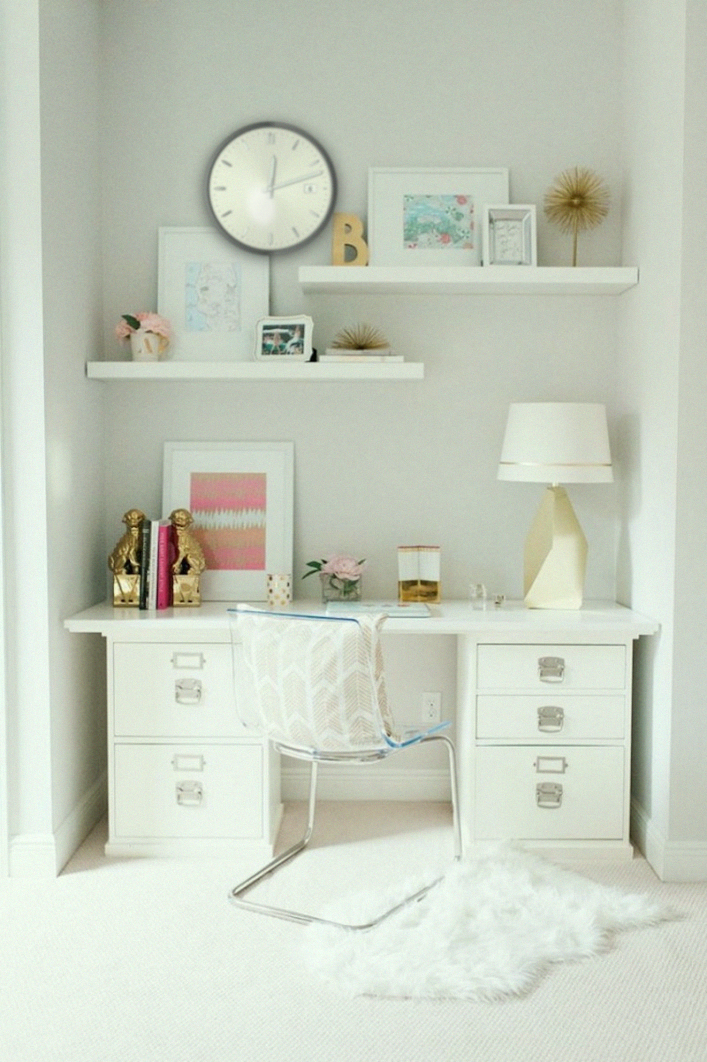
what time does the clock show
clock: 12:12
